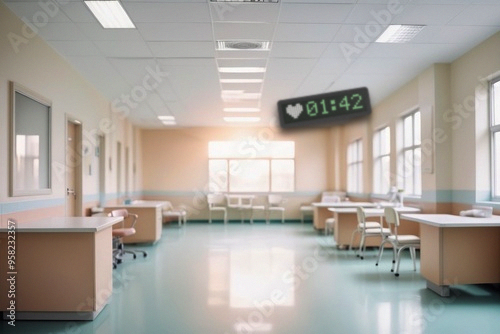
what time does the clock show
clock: 1:42
